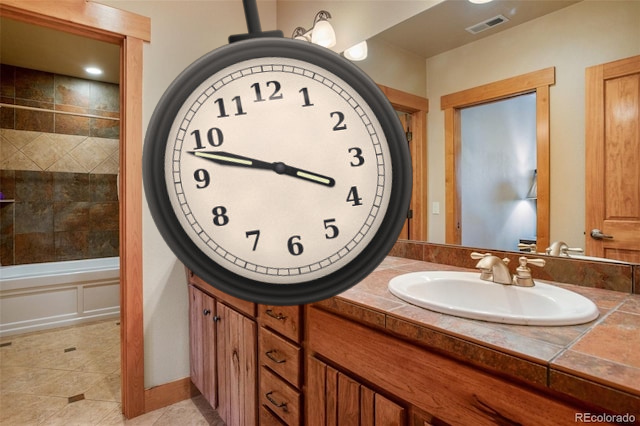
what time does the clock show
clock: 3:48
